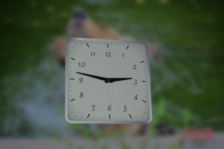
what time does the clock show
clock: 2:47
